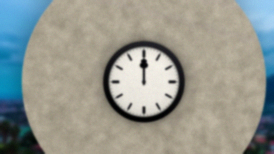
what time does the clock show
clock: 12:00
